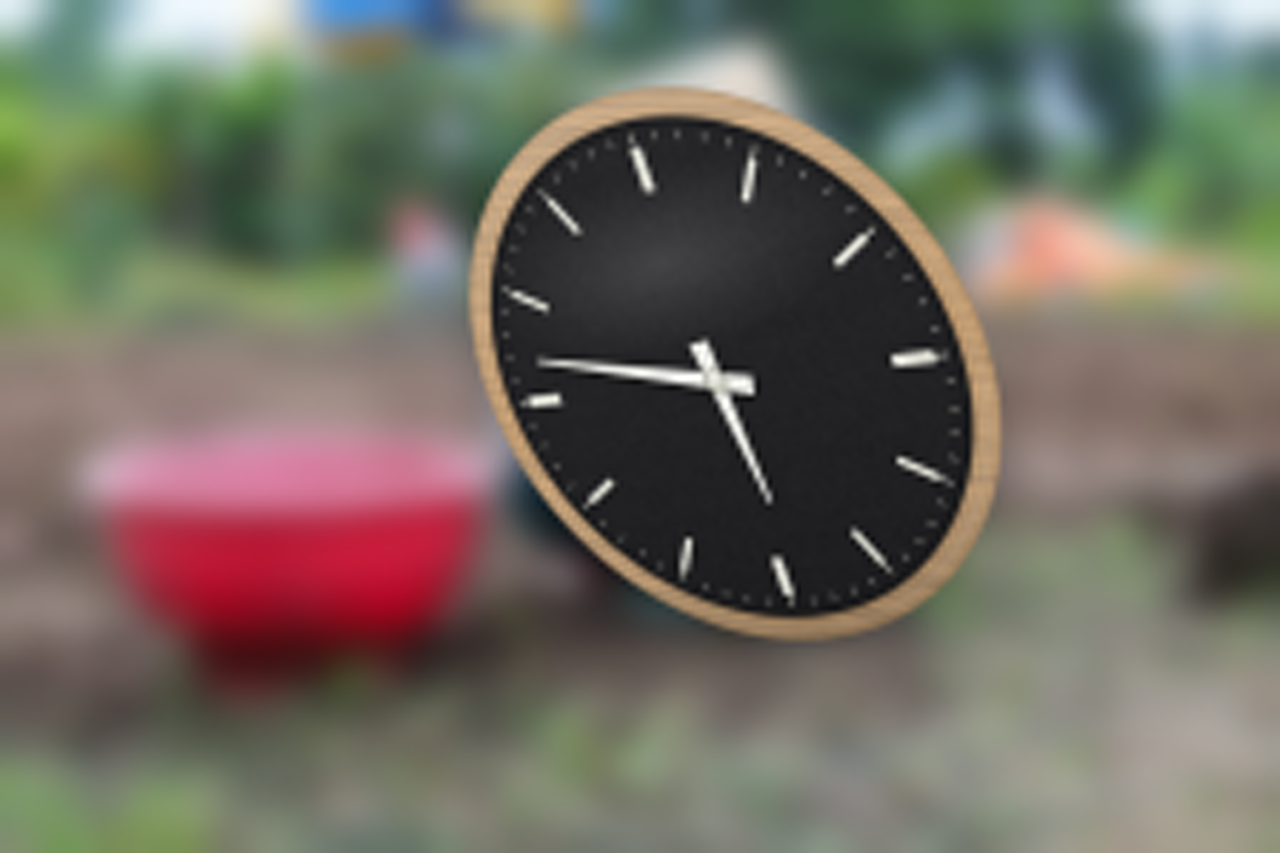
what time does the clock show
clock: 5:47
